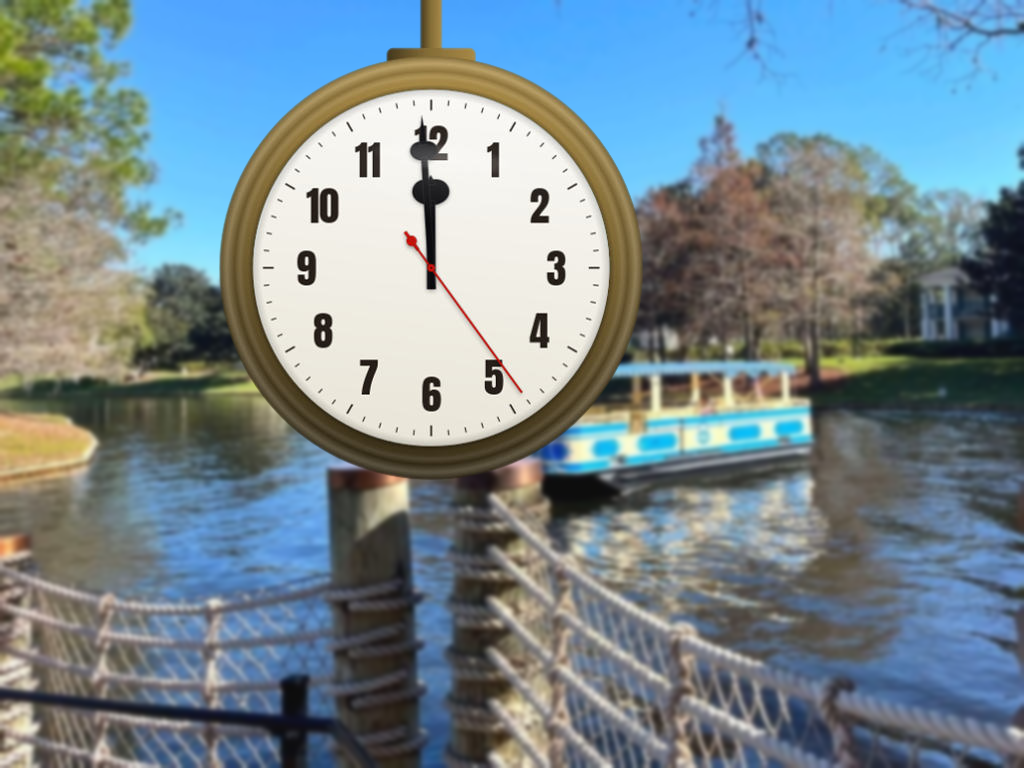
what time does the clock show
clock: 11:59:24
